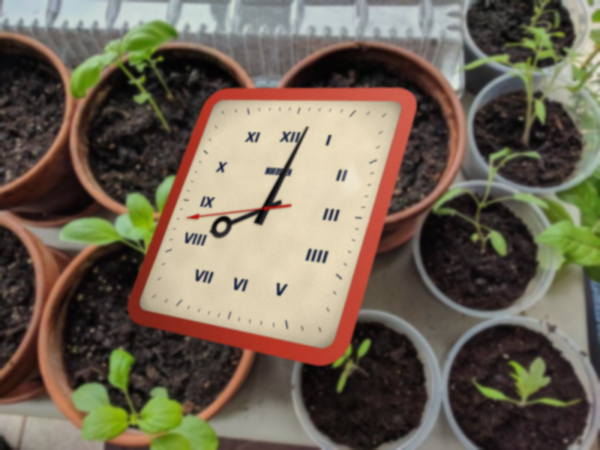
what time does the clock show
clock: 8:01:43
